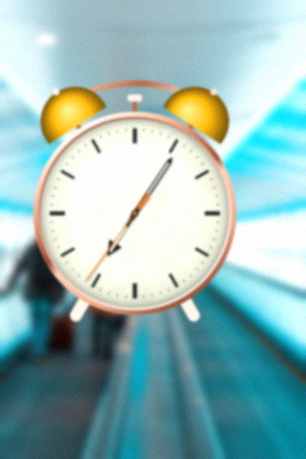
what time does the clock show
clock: 7:05:36
